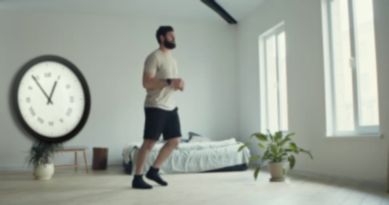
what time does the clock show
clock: 12:54
